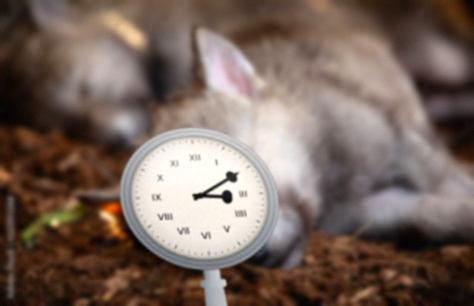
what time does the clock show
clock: 3:10
